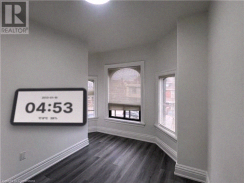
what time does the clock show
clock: 4:53
